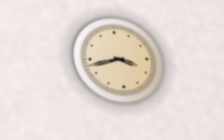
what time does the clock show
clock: 3:43
